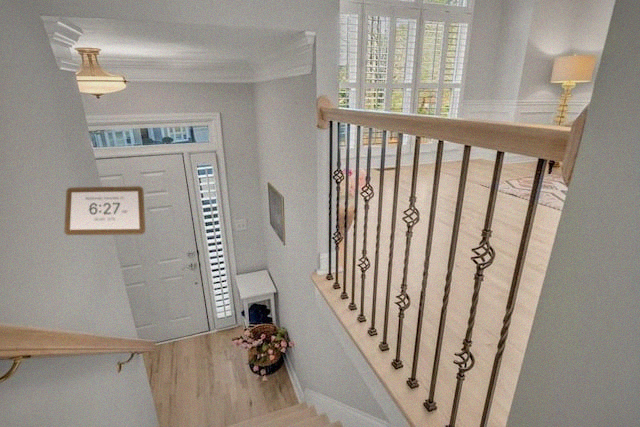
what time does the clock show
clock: 6:27
